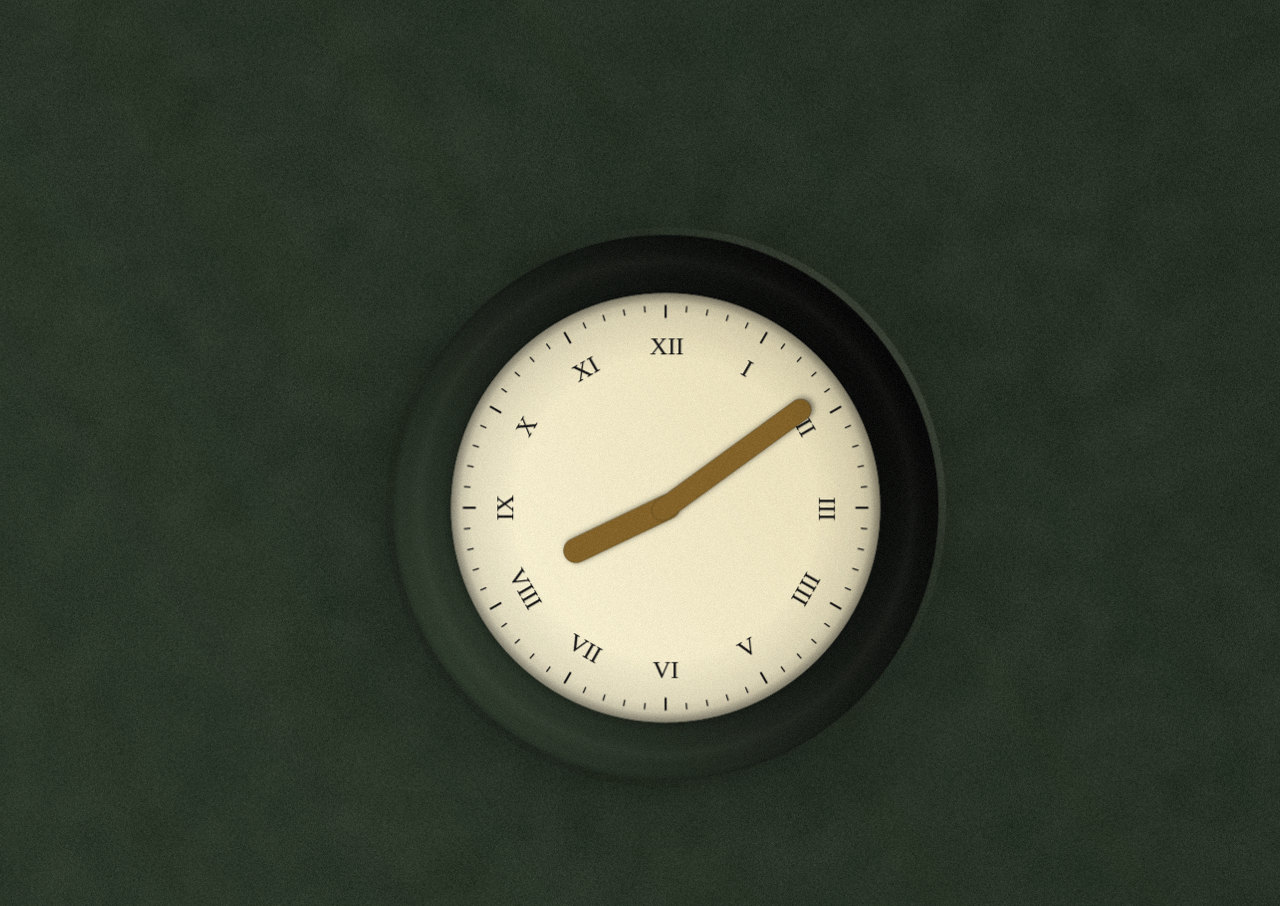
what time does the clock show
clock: 8:09
